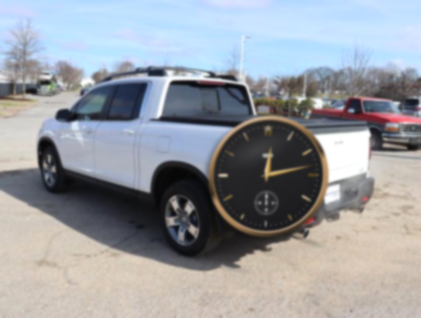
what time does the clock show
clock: 12:13
